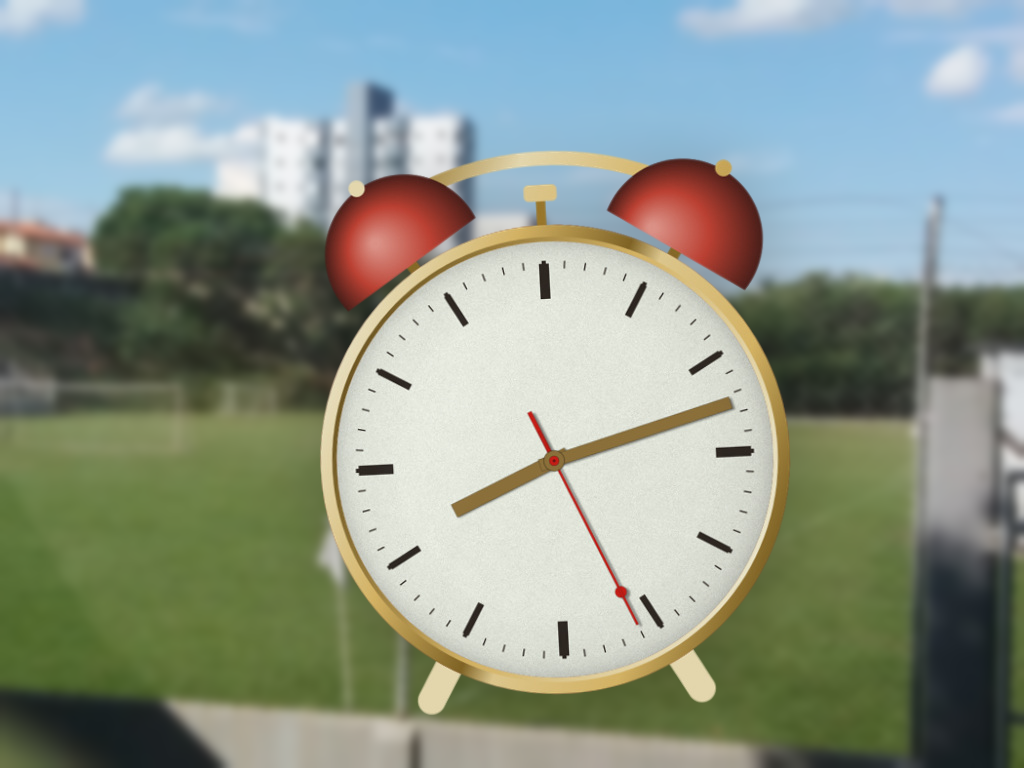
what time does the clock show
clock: 8:12:26
